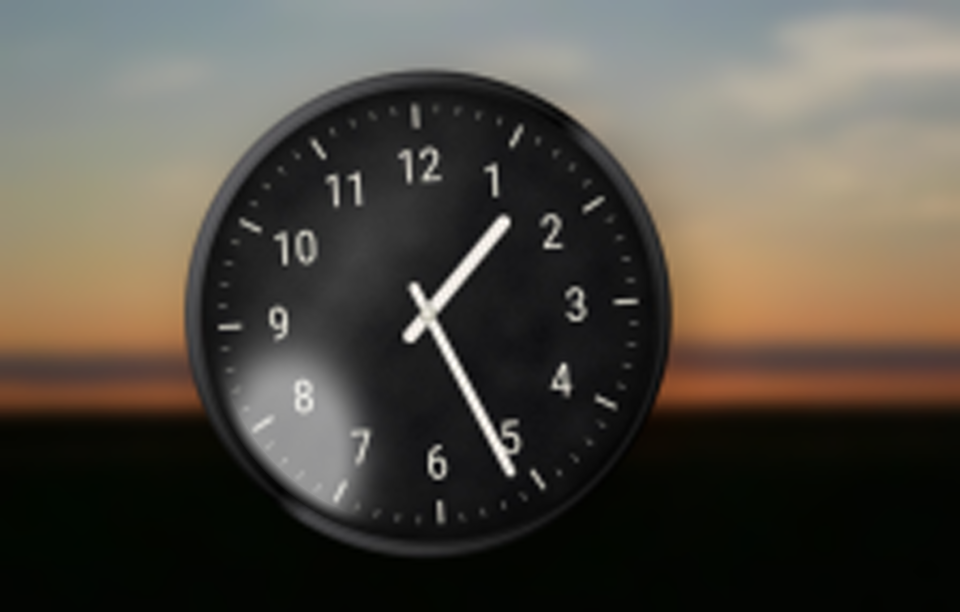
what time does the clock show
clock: 1:26
